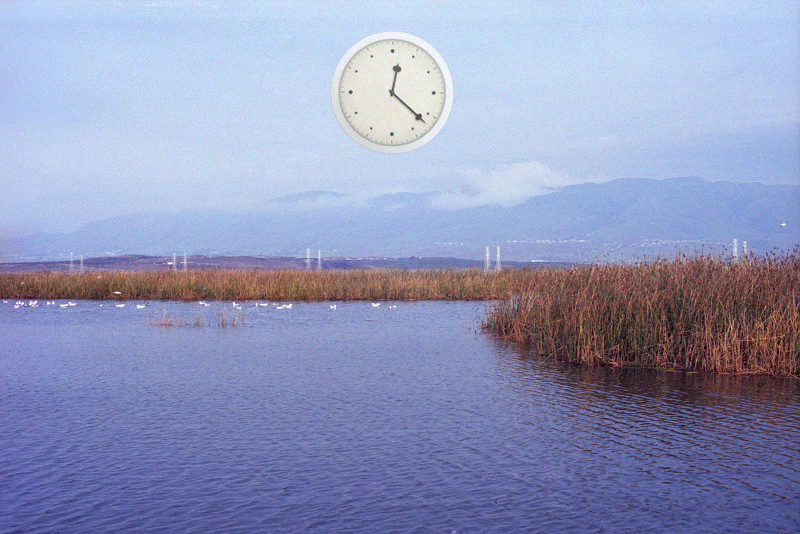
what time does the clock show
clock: 12:22
